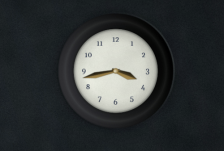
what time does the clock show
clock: 3:43
